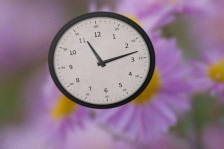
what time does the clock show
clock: 11:13
